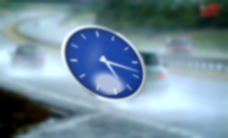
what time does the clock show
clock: 5:18
